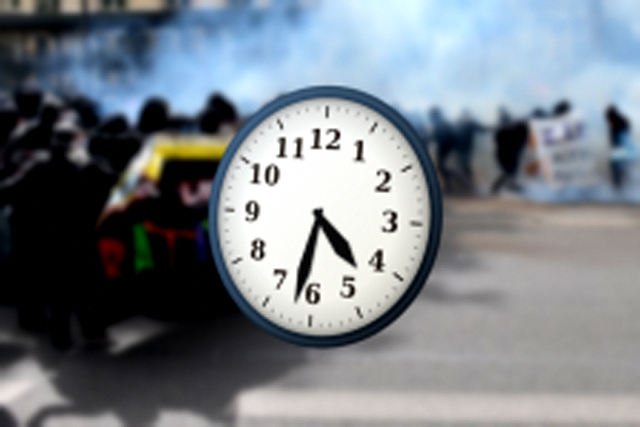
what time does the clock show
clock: 4:32
